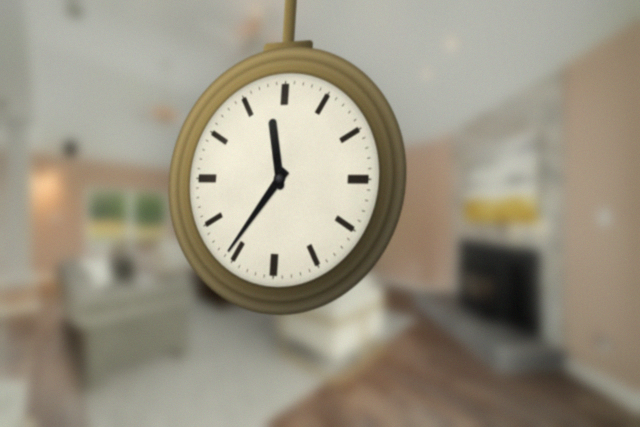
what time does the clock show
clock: 11:36
